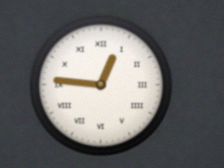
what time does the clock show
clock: 12:46
